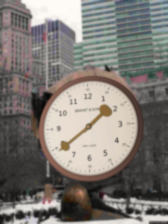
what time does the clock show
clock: 1:39
